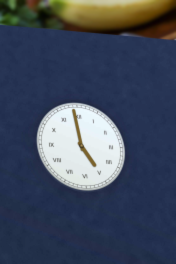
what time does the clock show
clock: 4:59
